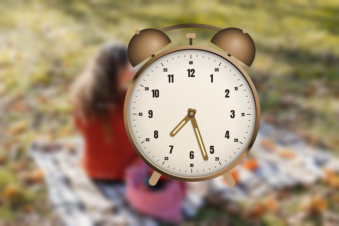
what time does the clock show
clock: 7:27
